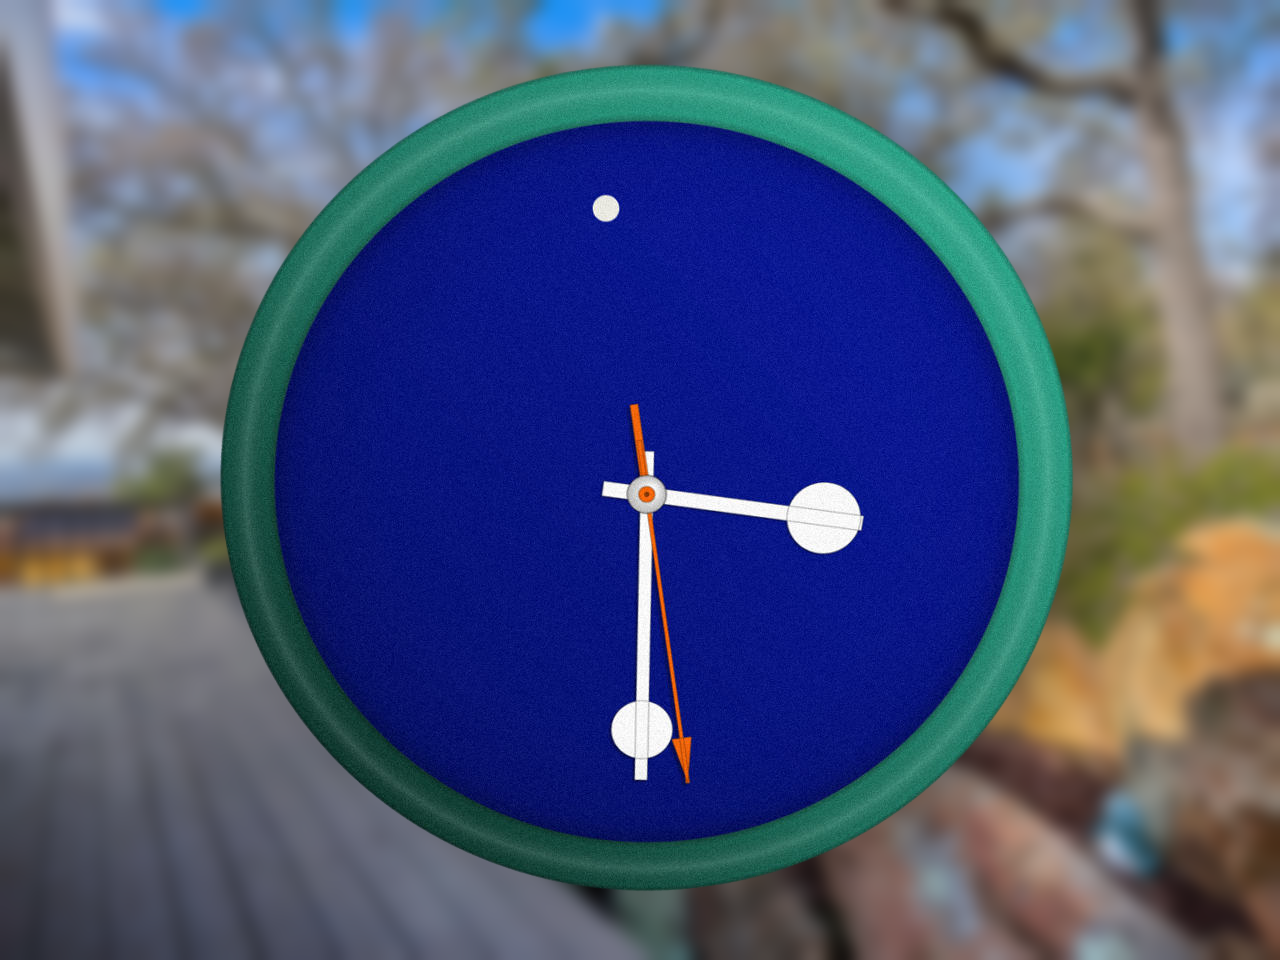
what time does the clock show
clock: 3:31:30
